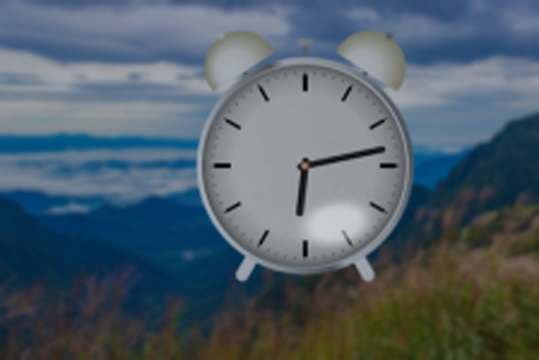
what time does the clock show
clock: 6:13
